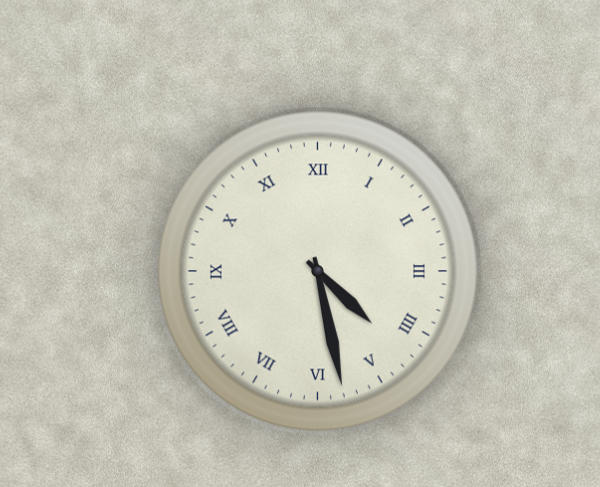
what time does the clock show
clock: 4:28
